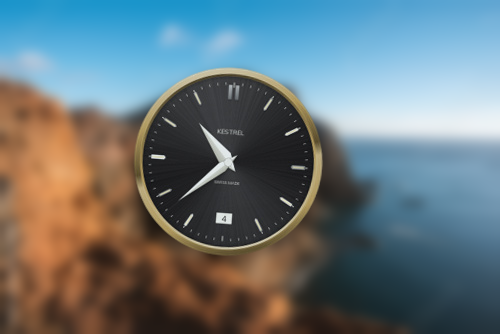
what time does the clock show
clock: 10:38
